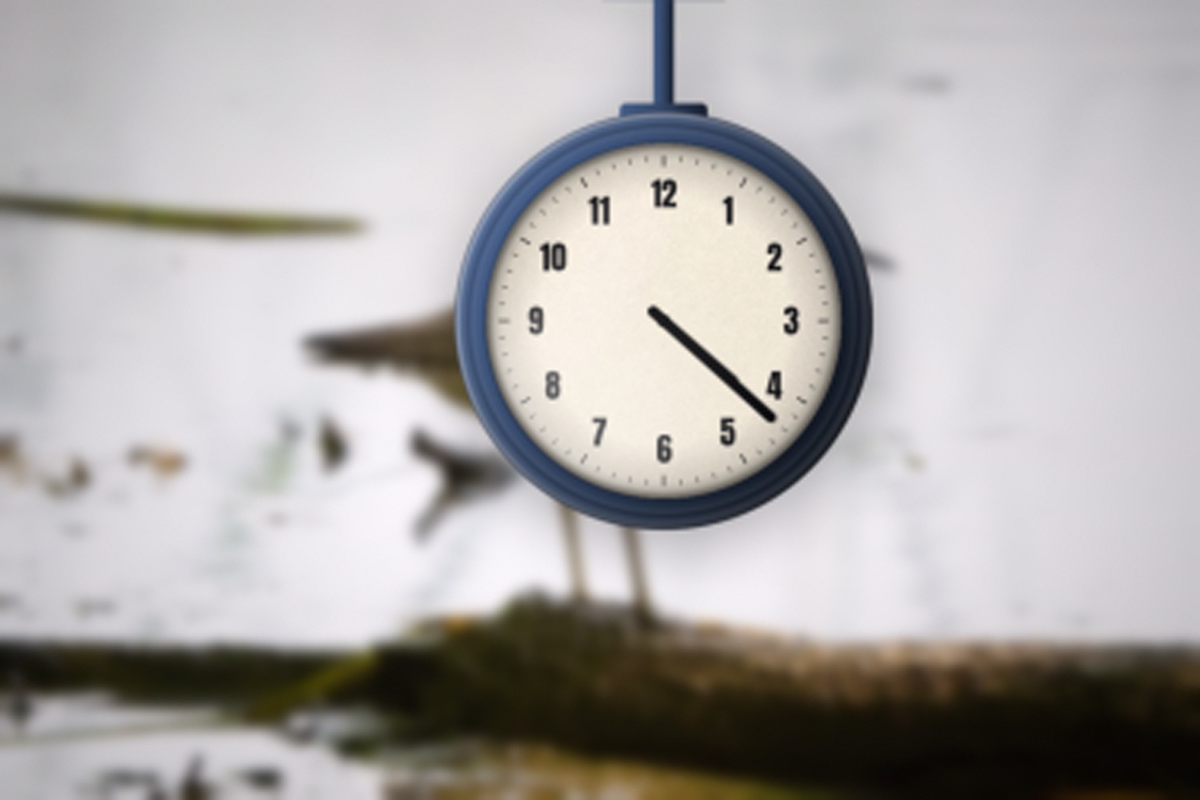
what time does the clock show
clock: 4:22
